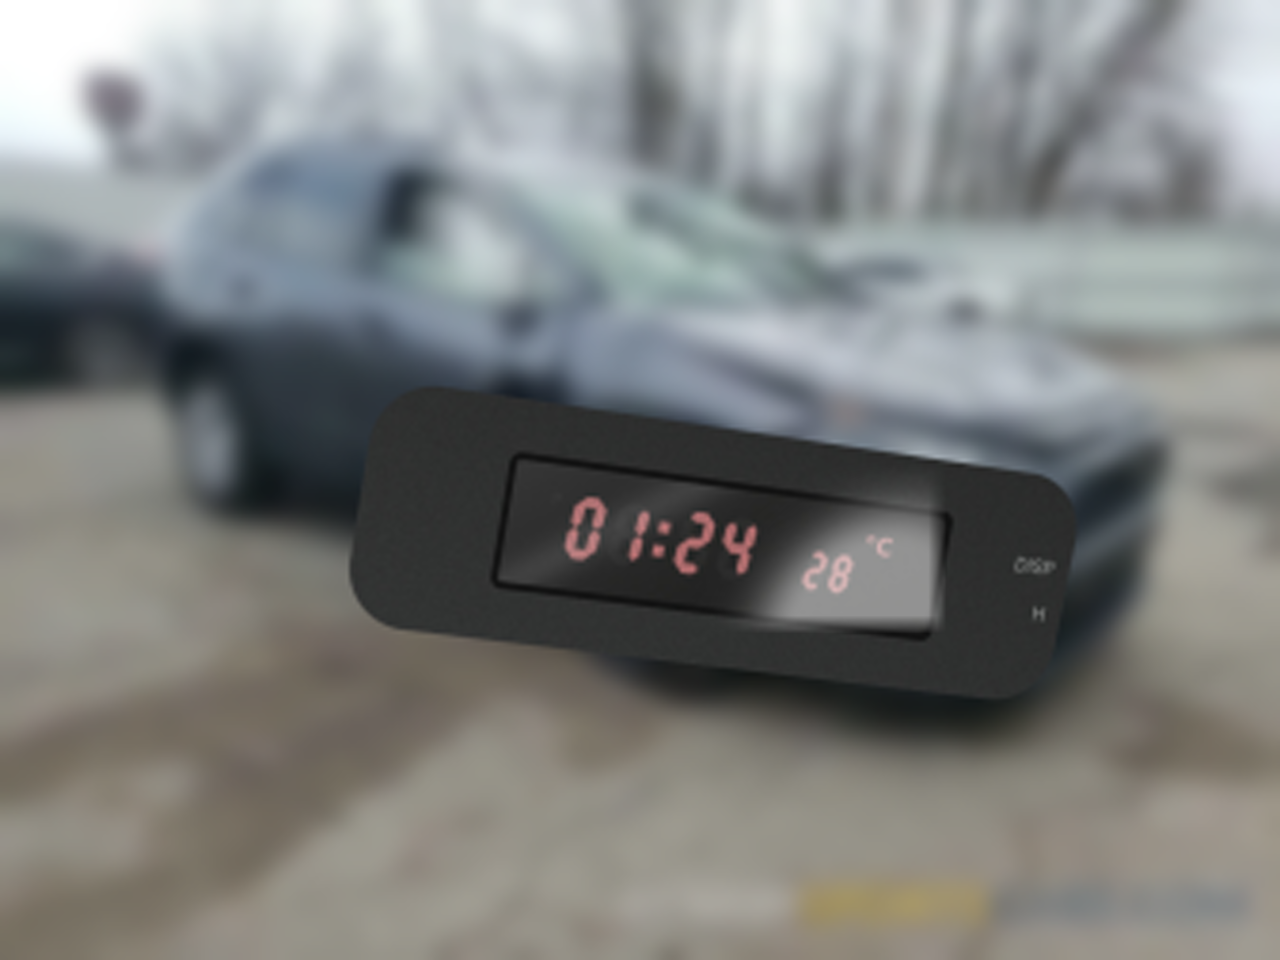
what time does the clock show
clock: 1:24
